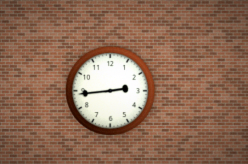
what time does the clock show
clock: 2:44
